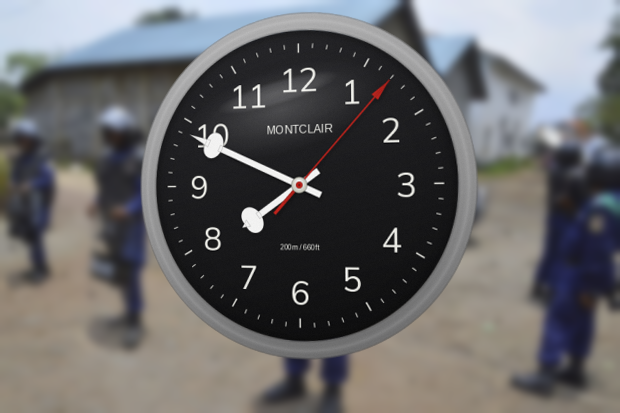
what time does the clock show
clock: 7:49:07
